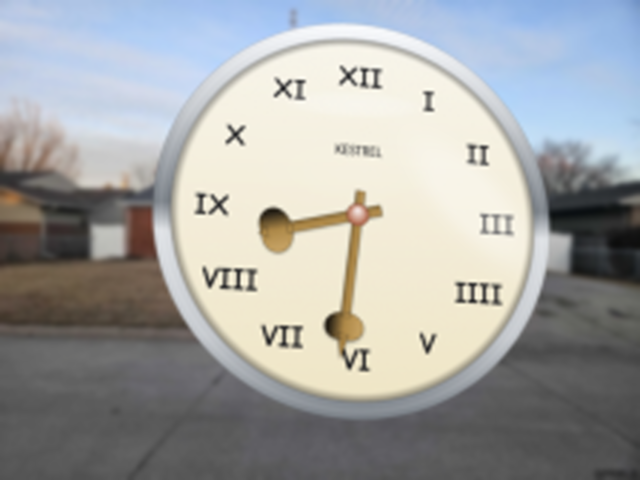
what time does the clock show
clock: 8:31
